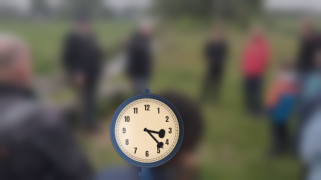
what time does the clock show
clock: 3:23
